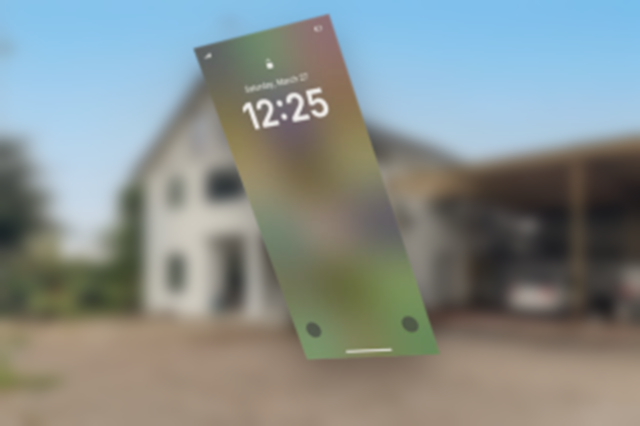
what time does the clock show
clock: 12:25
